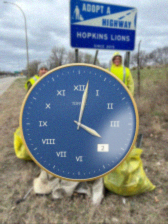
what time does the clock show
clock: 4:02
